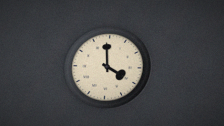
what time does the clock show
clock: 3:59
